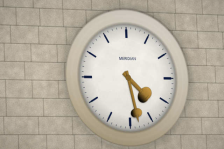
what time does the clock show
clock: 4:28
